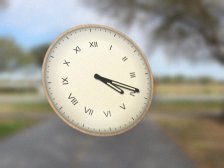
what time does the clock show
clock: 4:19
